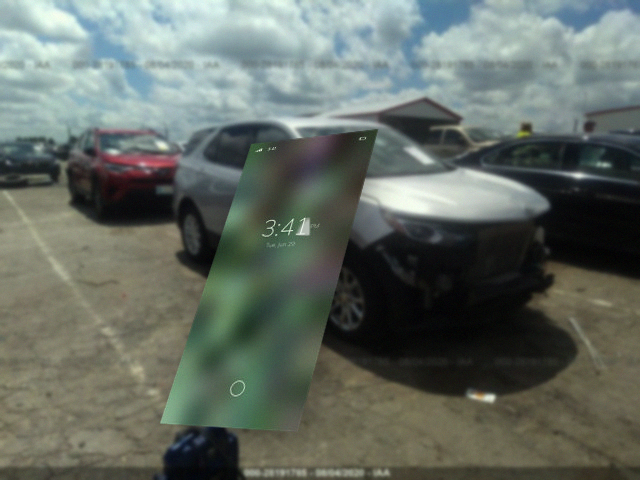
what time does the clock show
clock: 3:41
